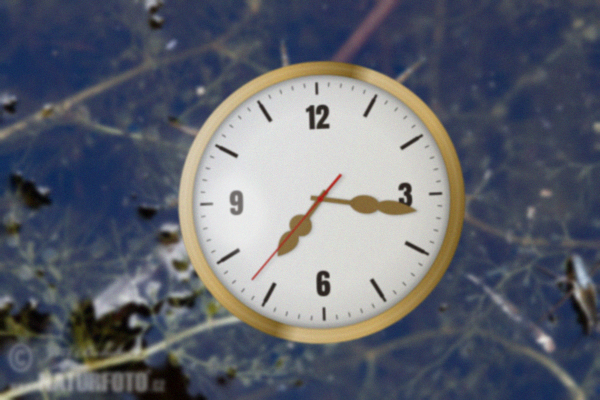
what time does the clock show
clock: 7:16:37
